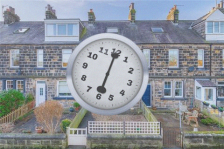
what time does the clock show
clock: 6:00
